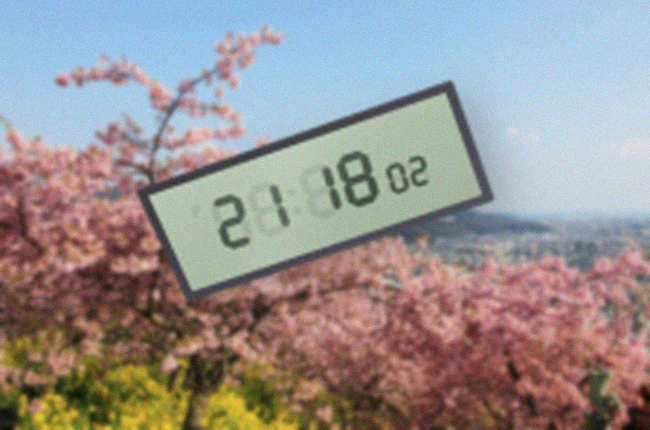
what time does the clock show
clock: 21:18:02
